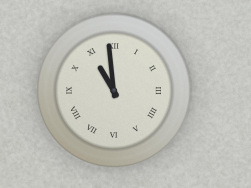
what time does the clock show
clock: 10:59
